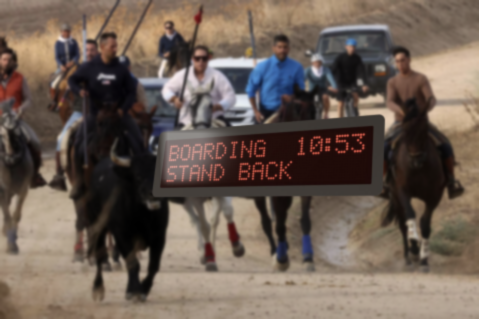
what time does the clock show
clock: 10:53
